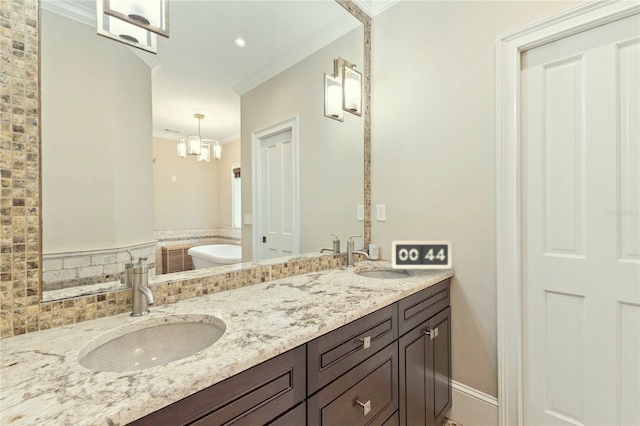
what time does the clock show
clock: 0:44
